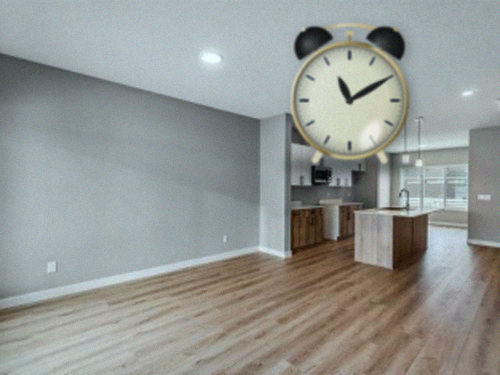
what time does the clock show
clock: 11:10
